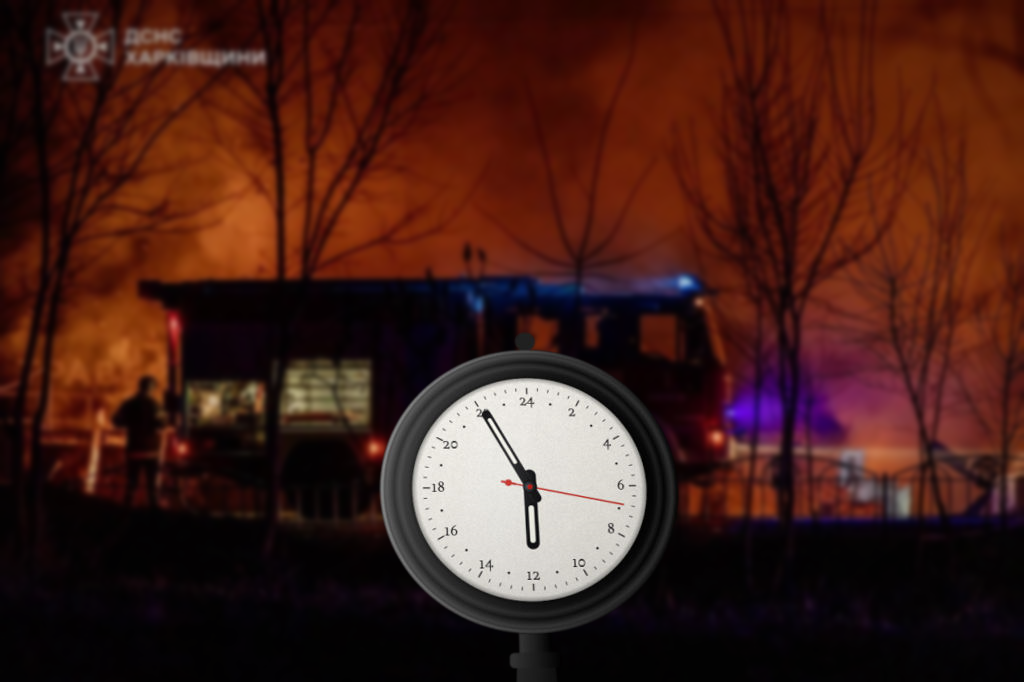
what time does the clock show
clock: 11:55:17
